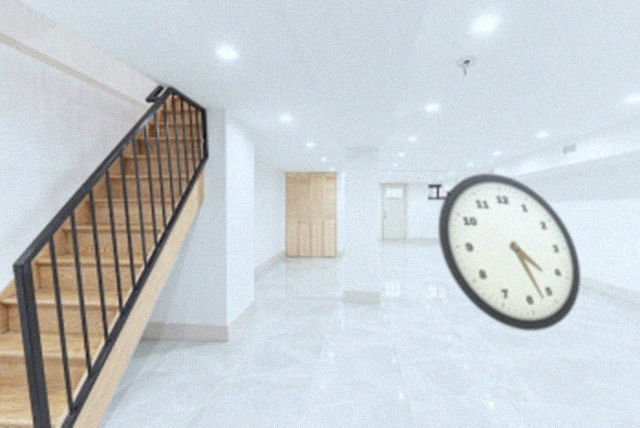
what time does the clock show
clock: 4:27
